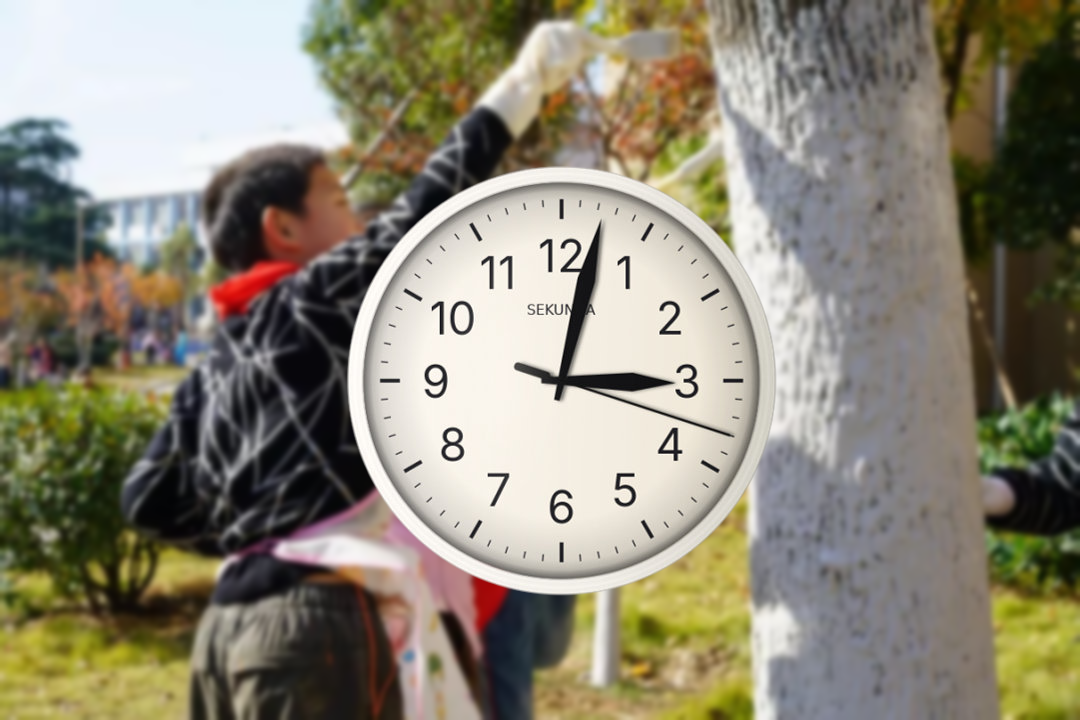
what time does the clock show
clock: 3:02:18
